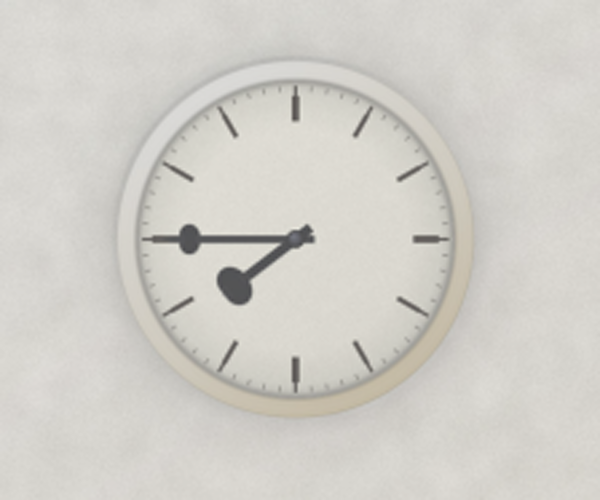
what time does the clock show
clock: 7:45
